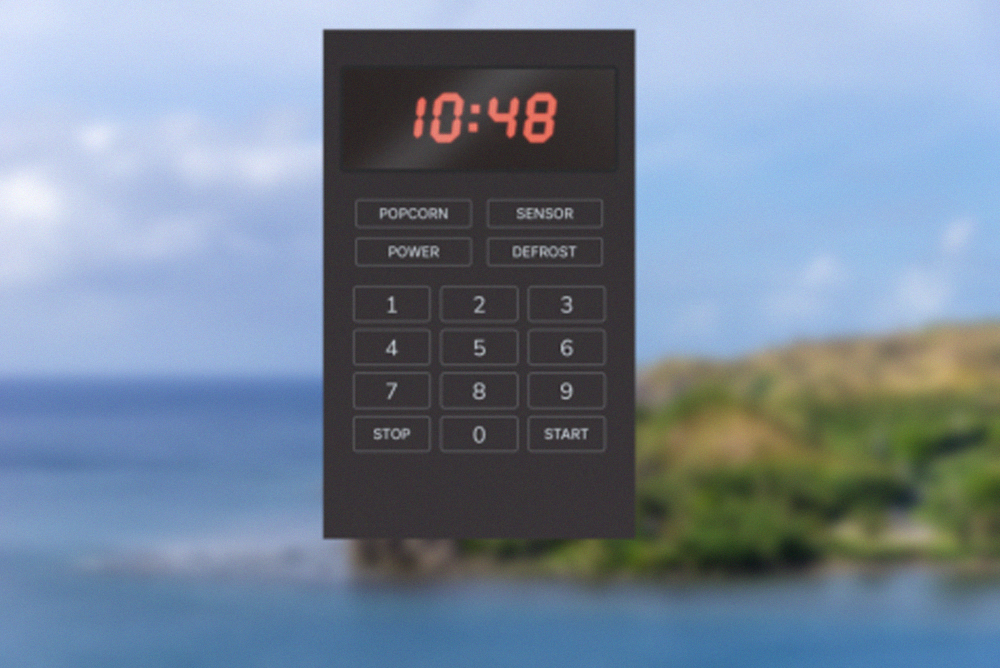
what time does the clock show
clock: 10:48
